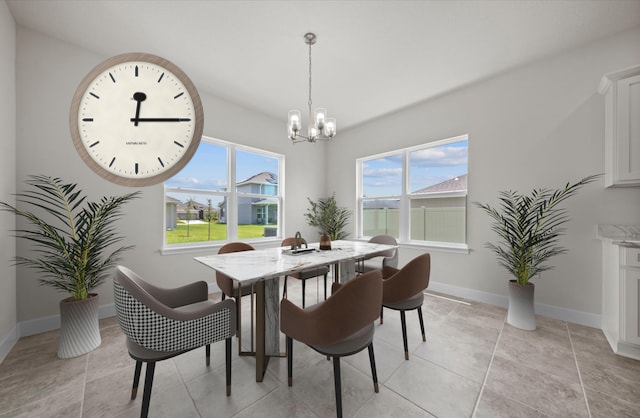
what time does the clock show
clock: 12:15
